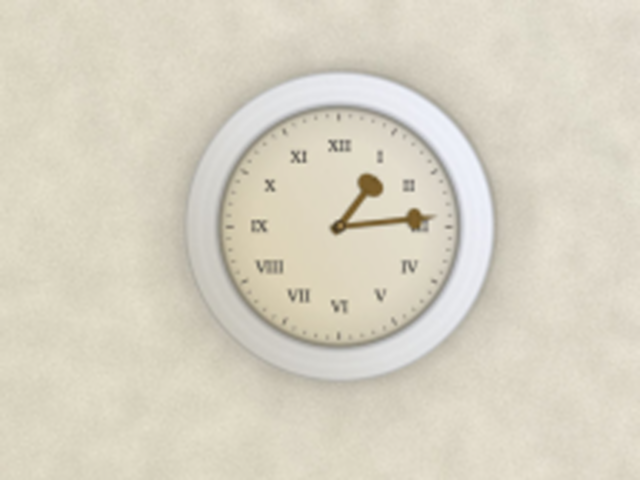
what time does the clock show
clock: 1:14
